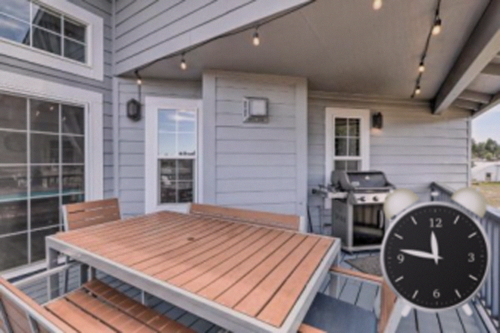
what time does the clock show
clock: 11:47
